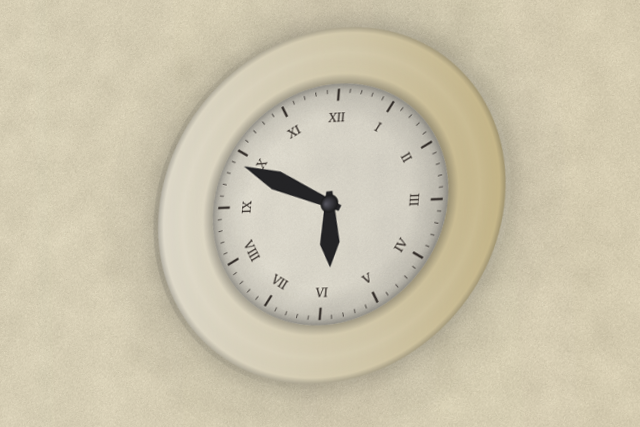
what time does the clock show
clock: 5:49
